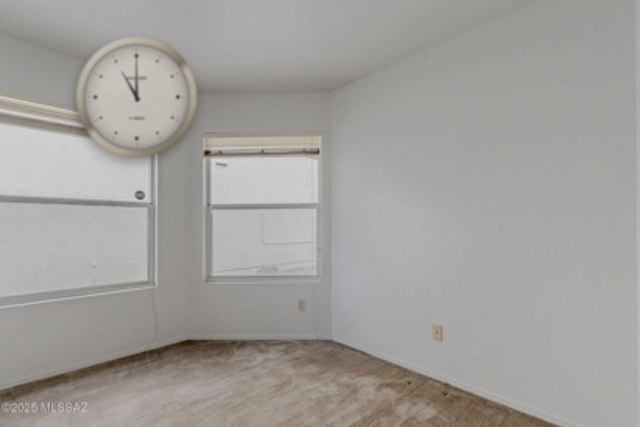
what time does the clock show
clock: 11:00
